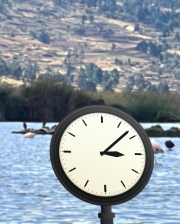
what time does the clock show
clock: 3:08
